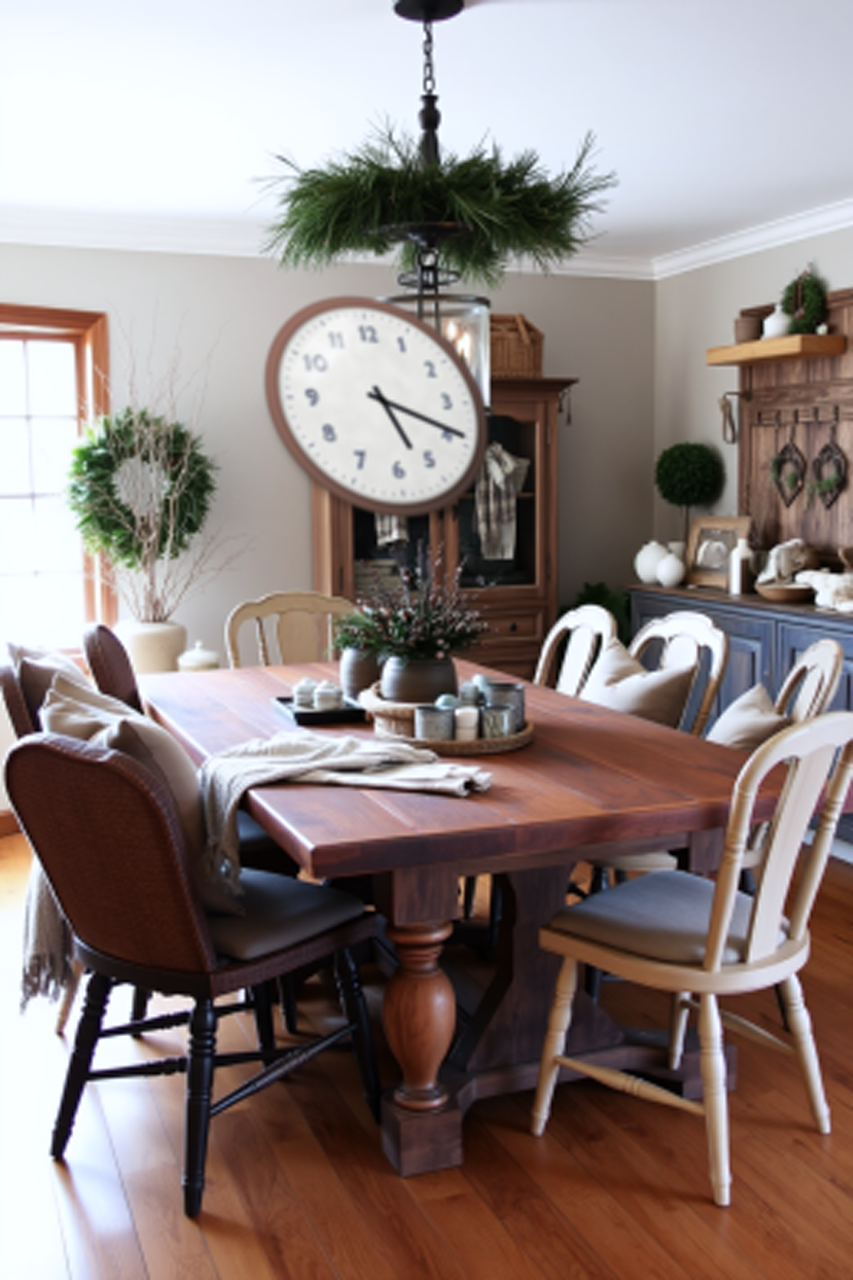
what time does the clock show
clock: 5:19
